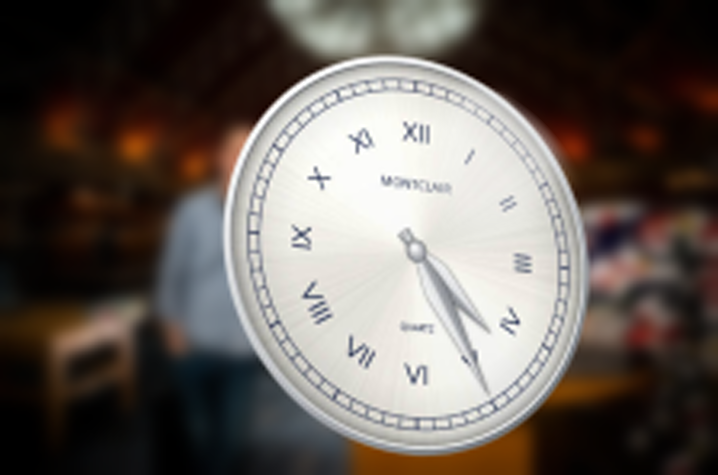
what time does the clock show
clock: 4:25
